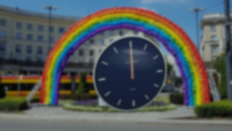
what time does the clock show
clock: 12:00
